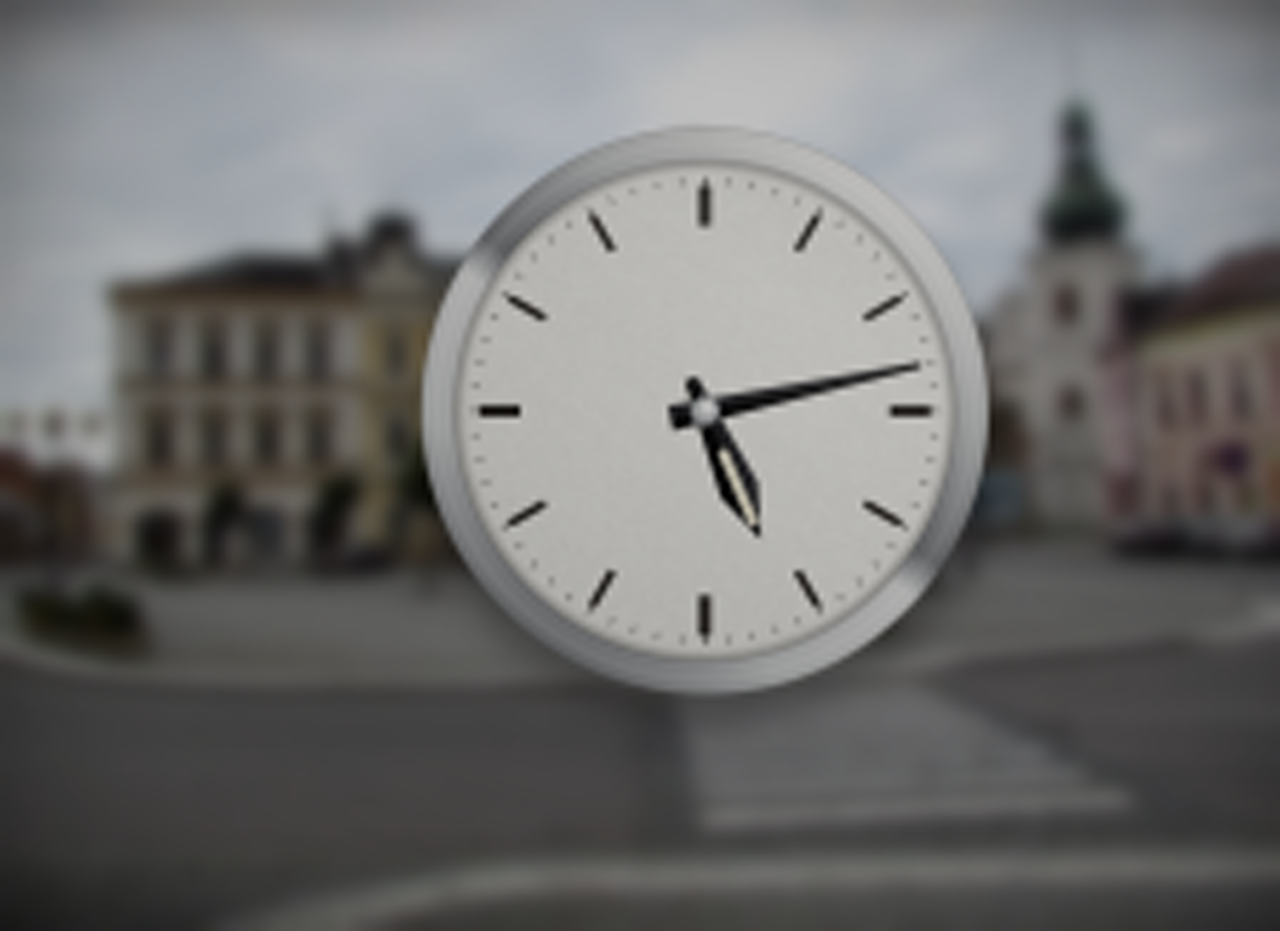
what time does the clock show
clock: 5:13
